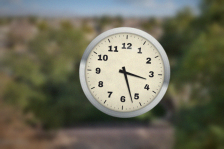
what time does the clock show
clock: 3:27
